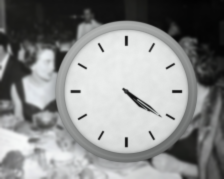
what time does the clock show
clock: 4:21
